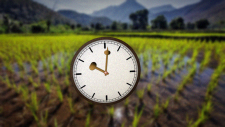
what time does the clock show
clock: 10:01
